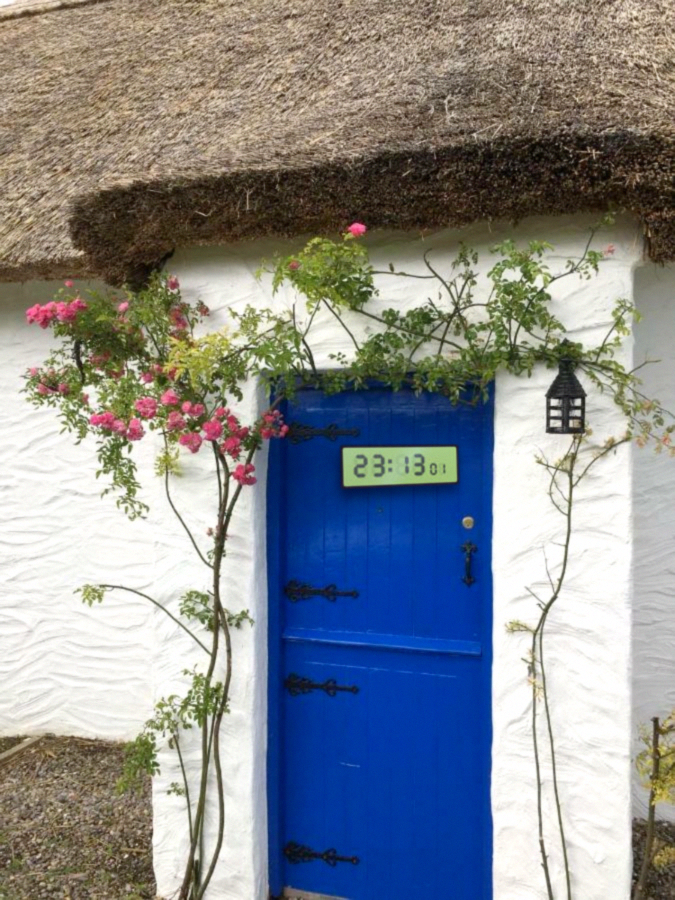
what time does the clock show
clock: 23:13:01
